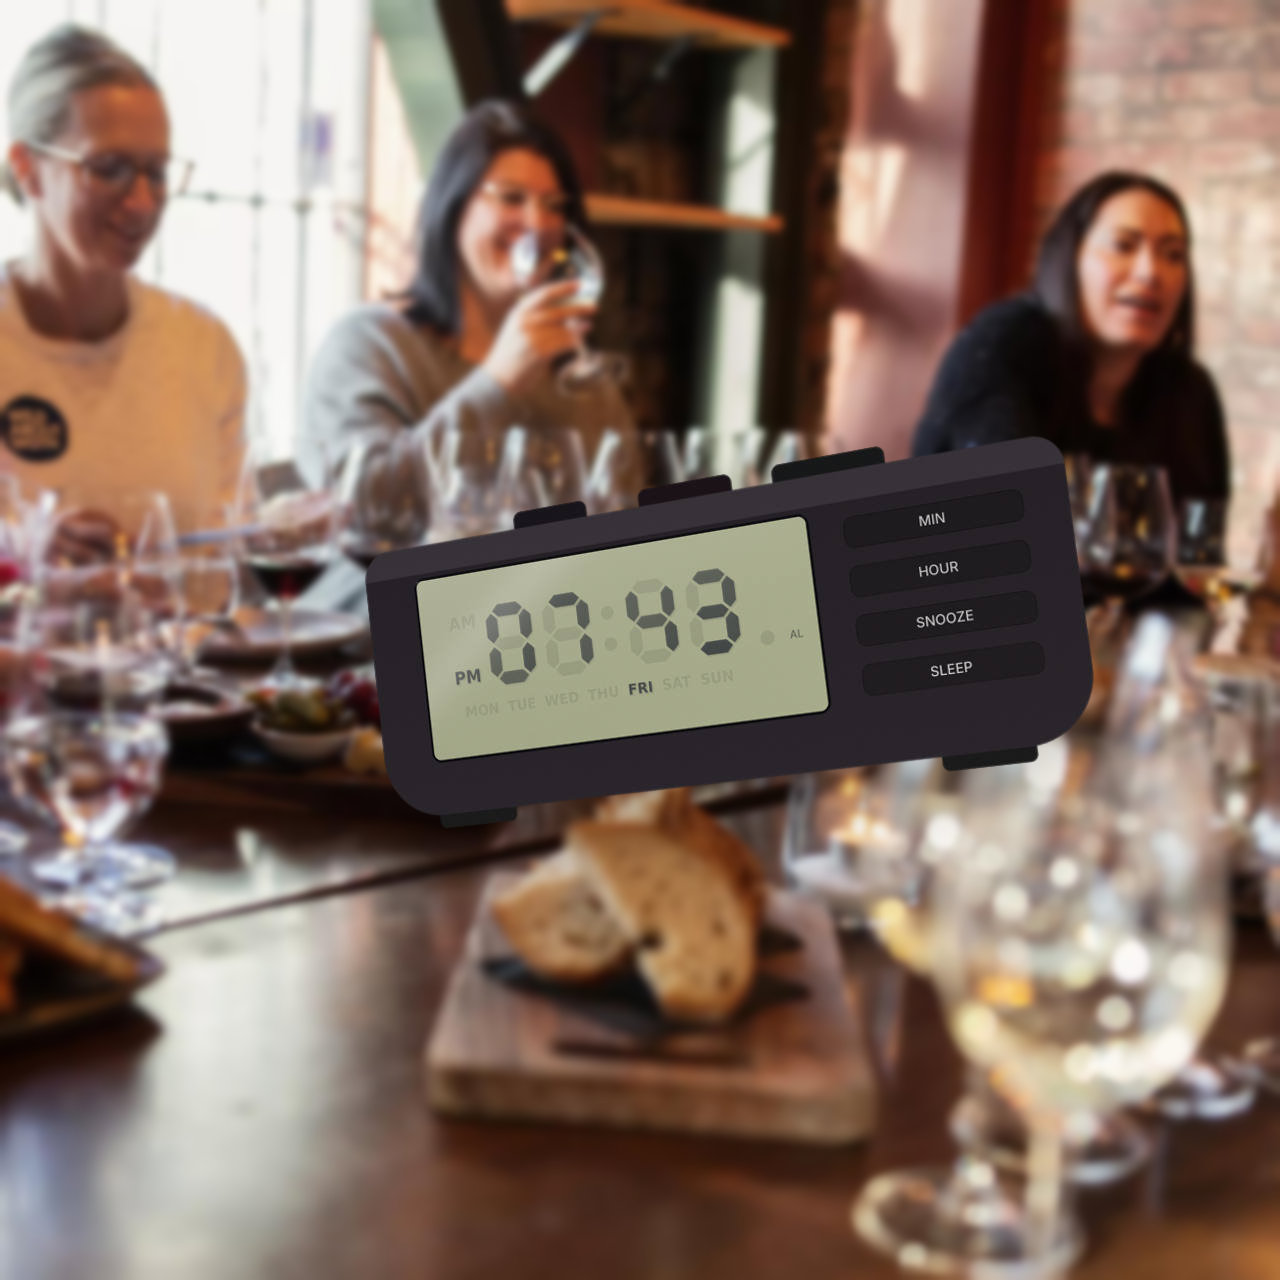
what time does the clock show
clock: 7:43
